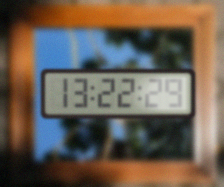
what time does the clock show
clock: 13:22:29
